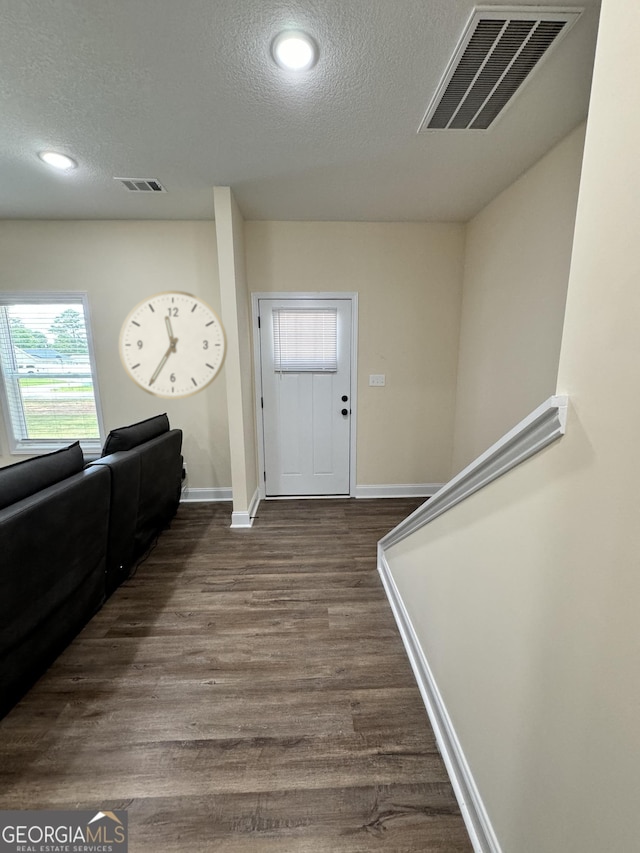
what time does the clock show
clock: 11:35
